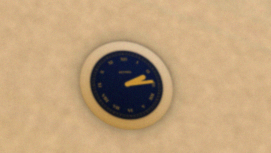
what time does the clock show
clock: 2:14
